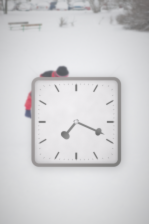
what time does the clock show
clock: 7:19
